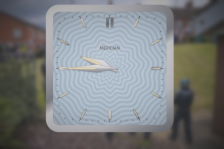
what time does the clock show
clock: 9:45
